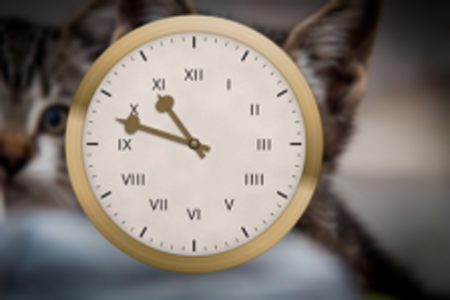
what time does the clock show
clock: 10:48
